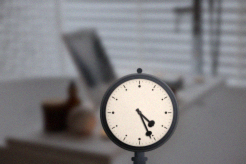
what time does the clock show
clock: 4:26
